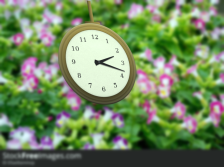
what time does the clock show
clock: 2:18
